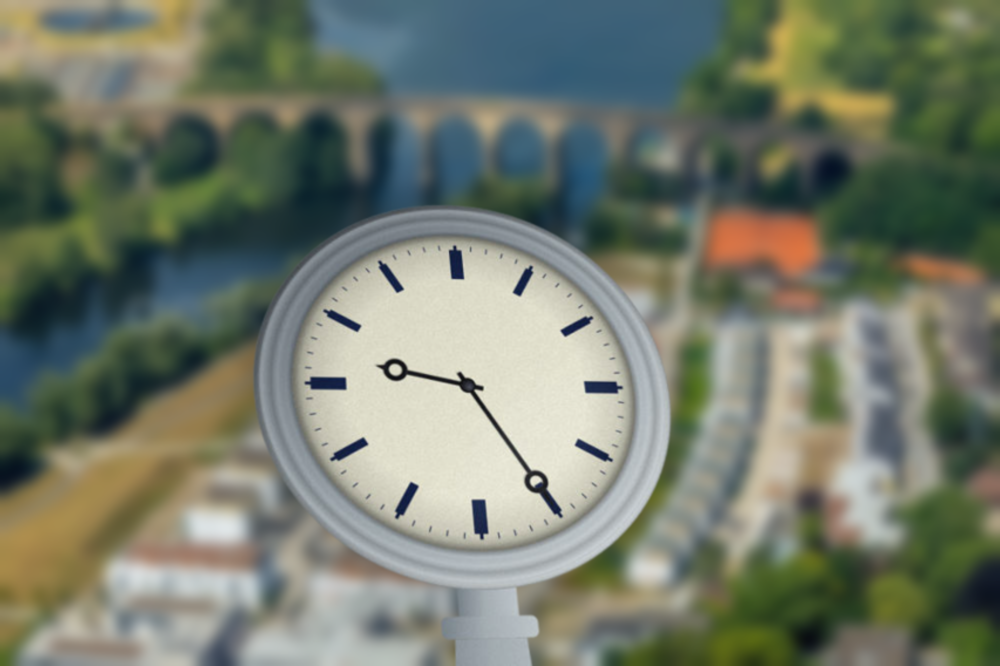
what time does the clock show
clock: 9:25
